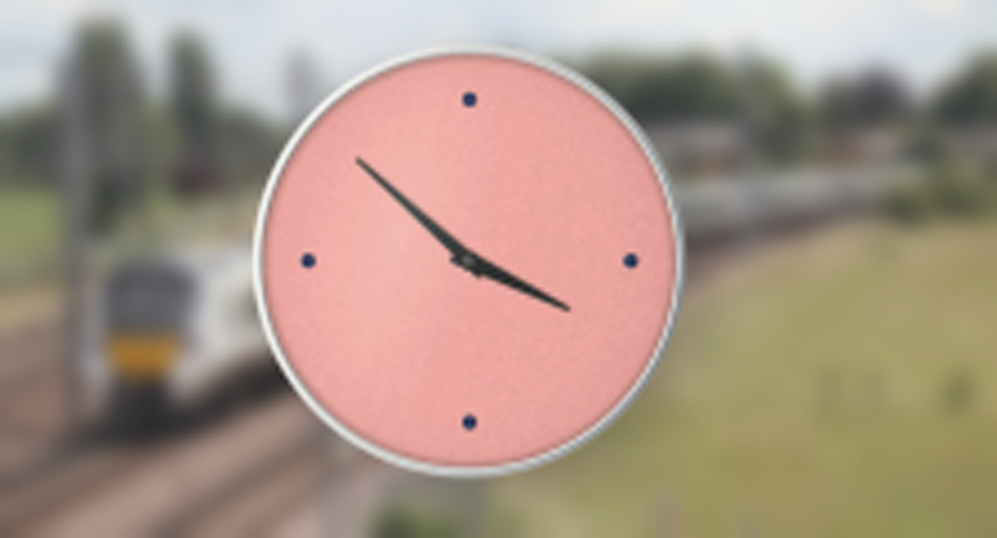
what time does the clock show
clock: 3:52
